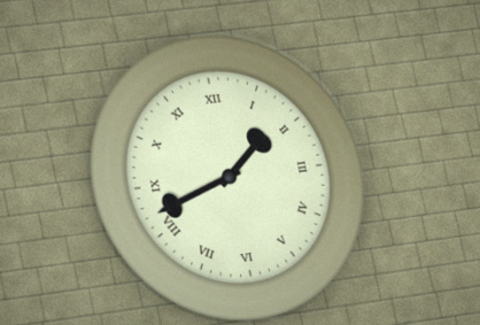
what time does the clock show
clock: 1:42
